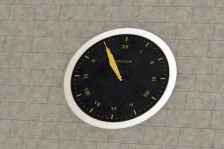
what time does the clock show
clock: 10:55
